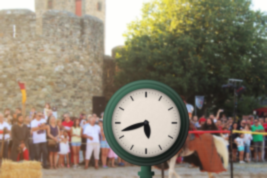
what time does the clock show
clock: 5:42
